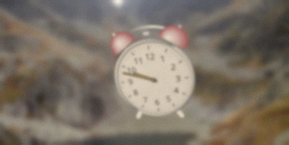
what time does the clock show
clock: 9:48
